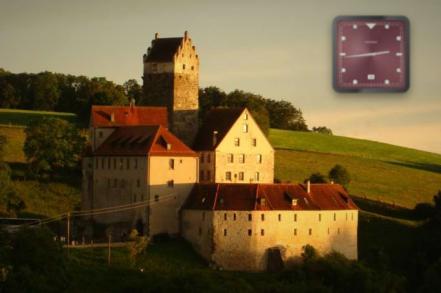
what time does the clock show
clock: 2:44
